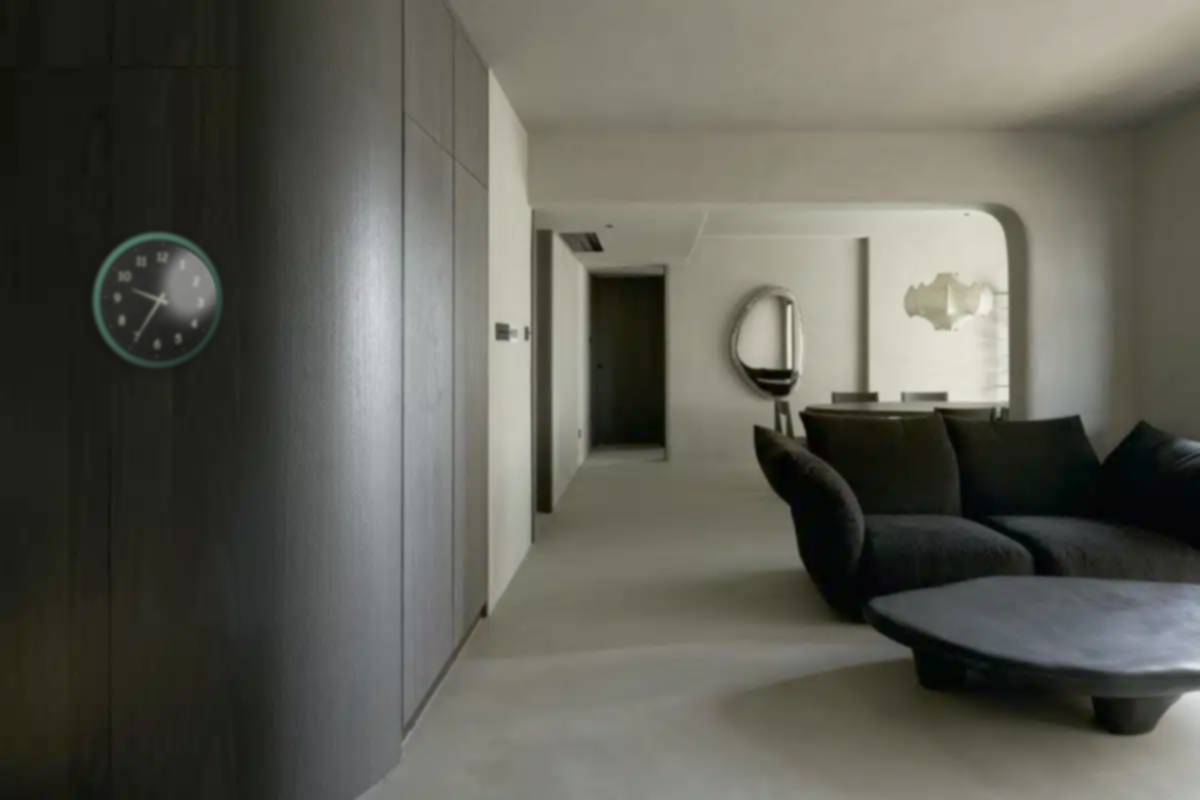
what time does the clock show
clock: 9:35
